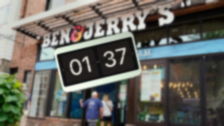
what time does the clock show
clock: 1:37
